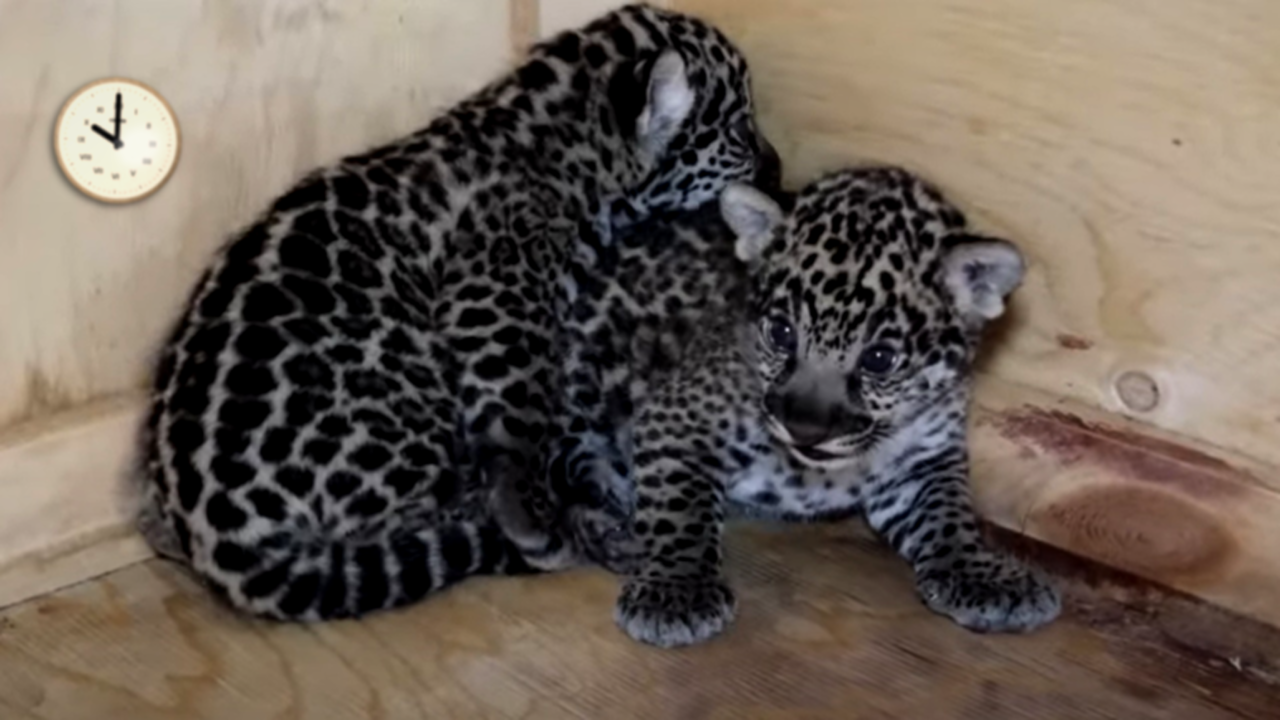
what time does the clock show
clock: 10:00
